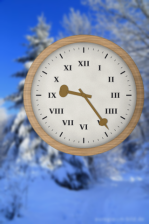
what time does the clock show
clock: 9:24
